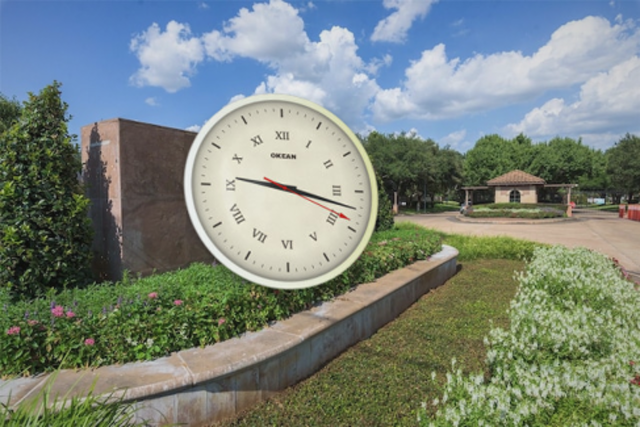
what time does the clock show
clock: 9:17:19
